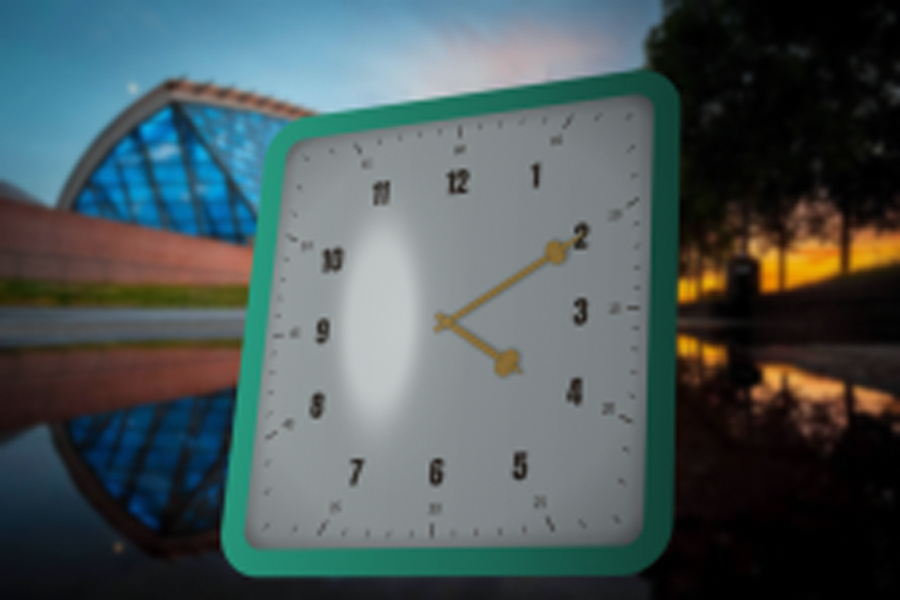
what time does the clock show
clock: 4:10
